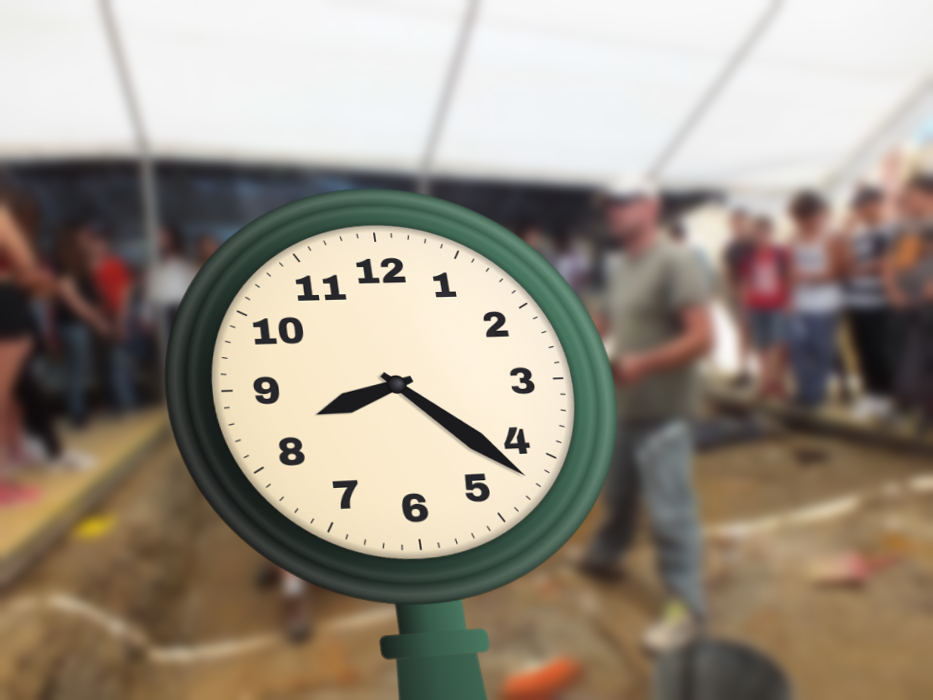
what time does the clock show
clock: 8:22
